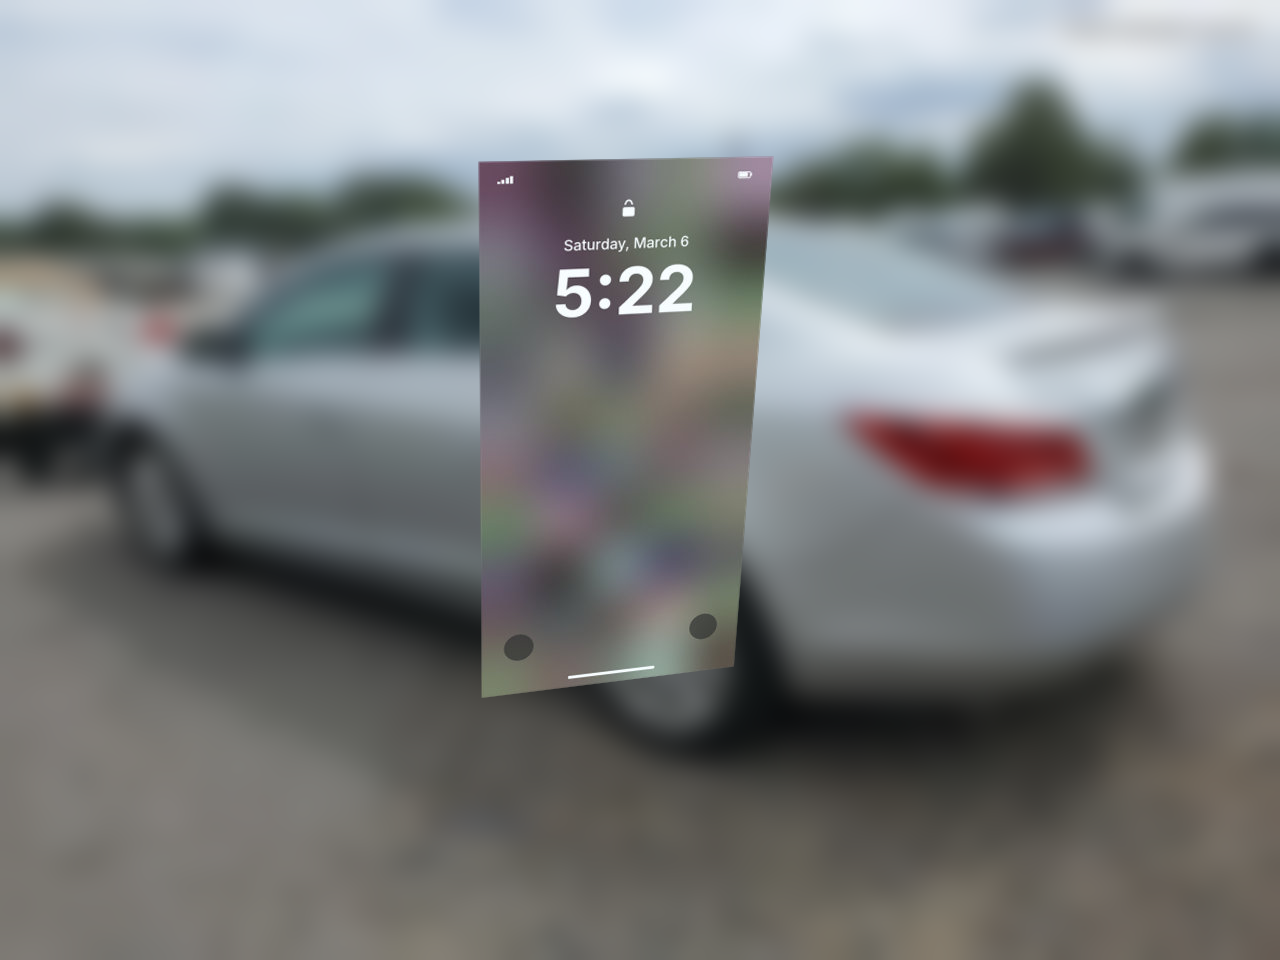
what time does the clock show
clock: 5:22
